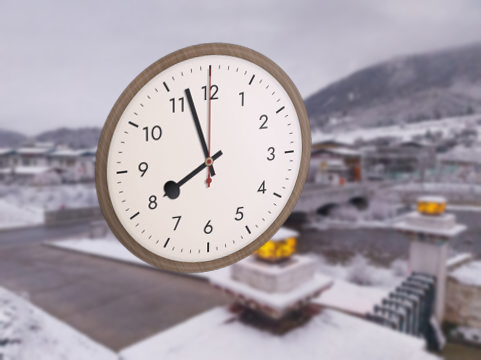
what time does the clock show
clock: 7:57:00
